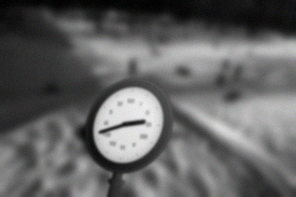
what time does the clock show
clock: 2:42
